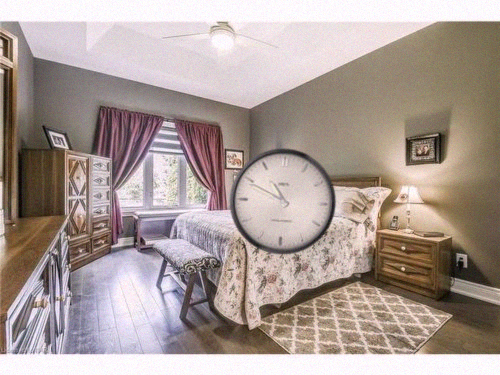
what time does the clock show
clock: 10:49
